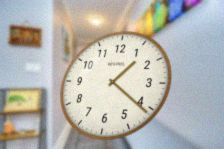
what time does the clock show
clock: 1:21
